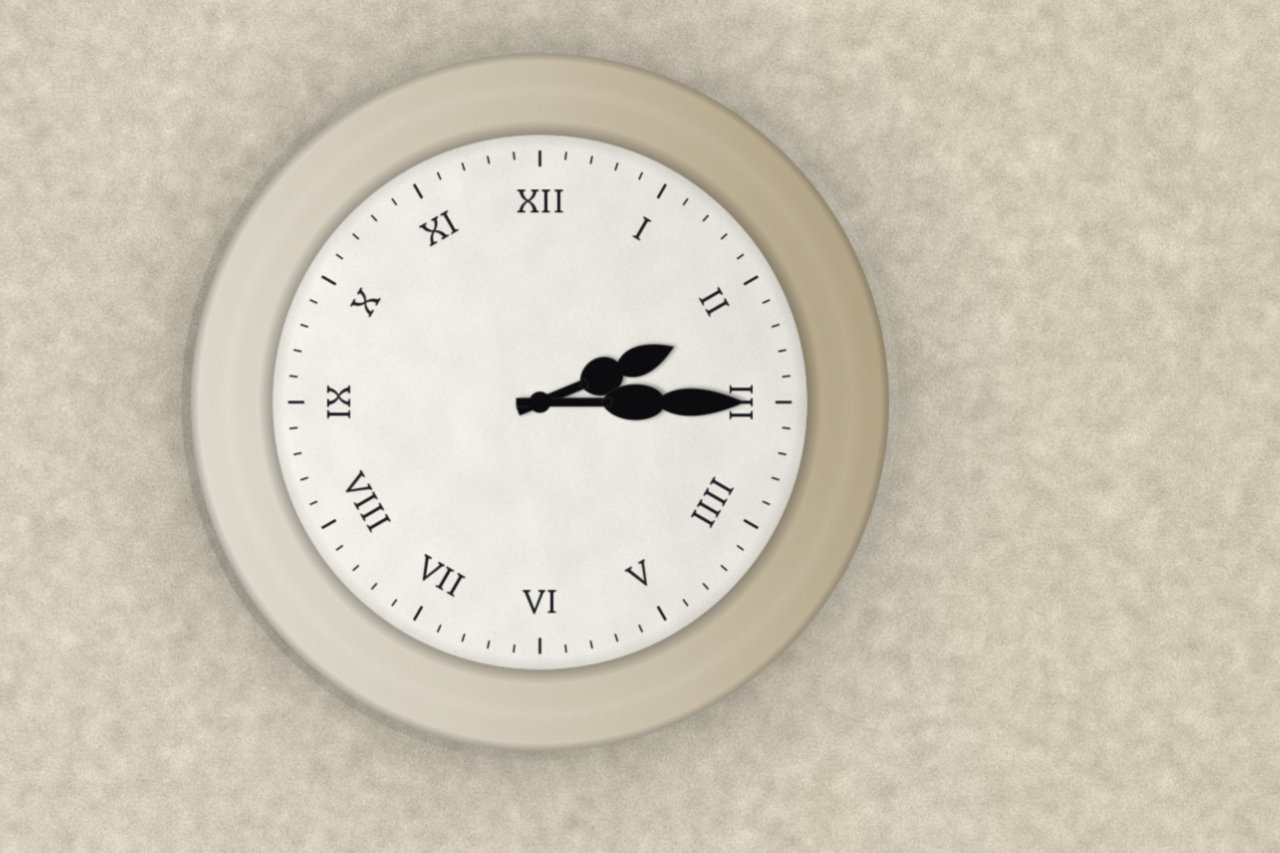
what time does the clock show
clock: 2:15
